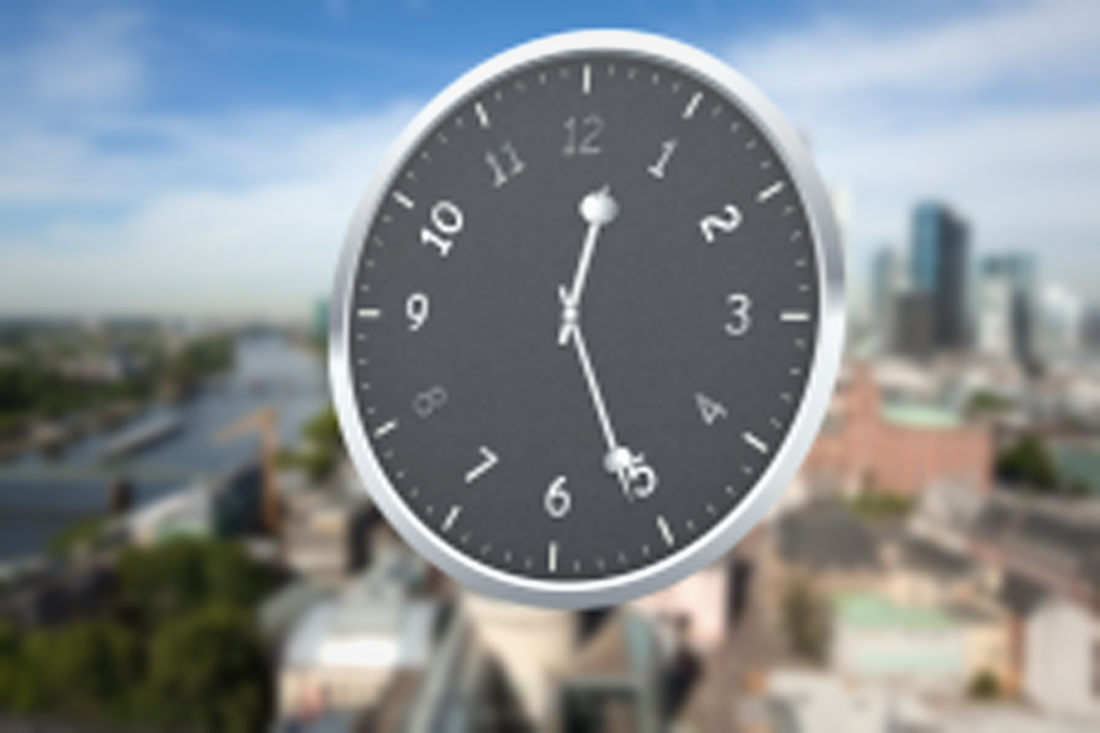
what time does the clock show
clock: 12:26
